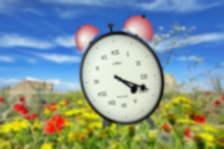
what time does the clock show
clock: 4:19
